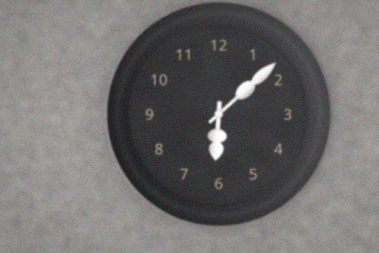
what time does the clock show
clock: 6:08
